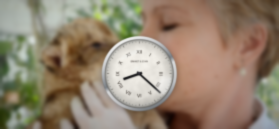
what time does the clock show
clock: 8:22
